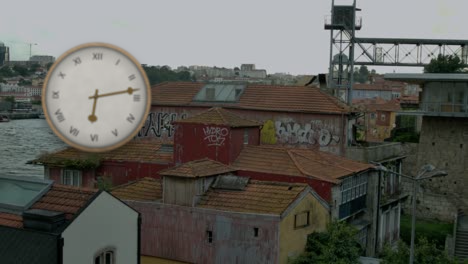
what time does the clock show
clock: 6:13
